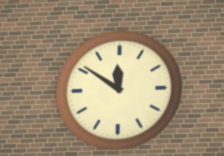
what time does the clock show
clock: 11:51
